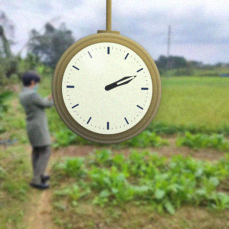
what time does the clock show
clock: 2:11
